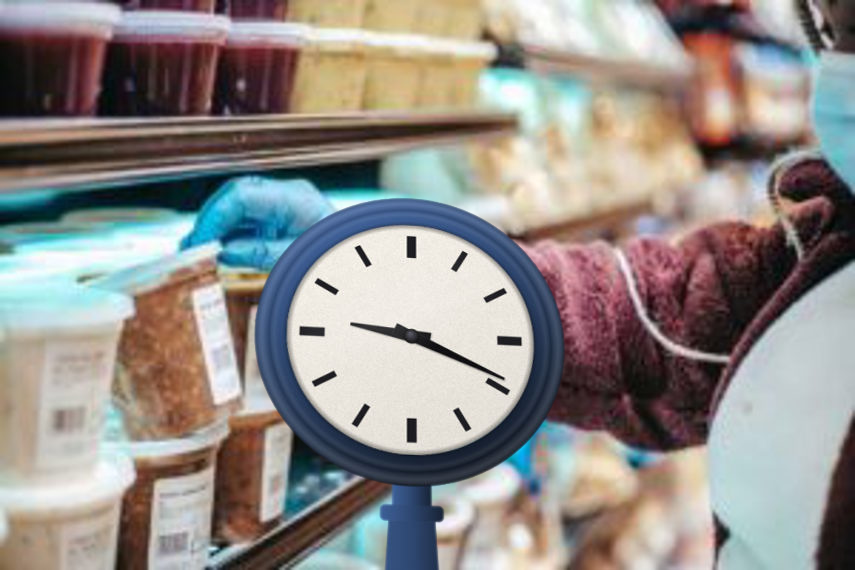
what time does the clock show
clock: 9:19
